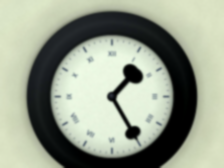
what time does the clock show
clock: 1:25
